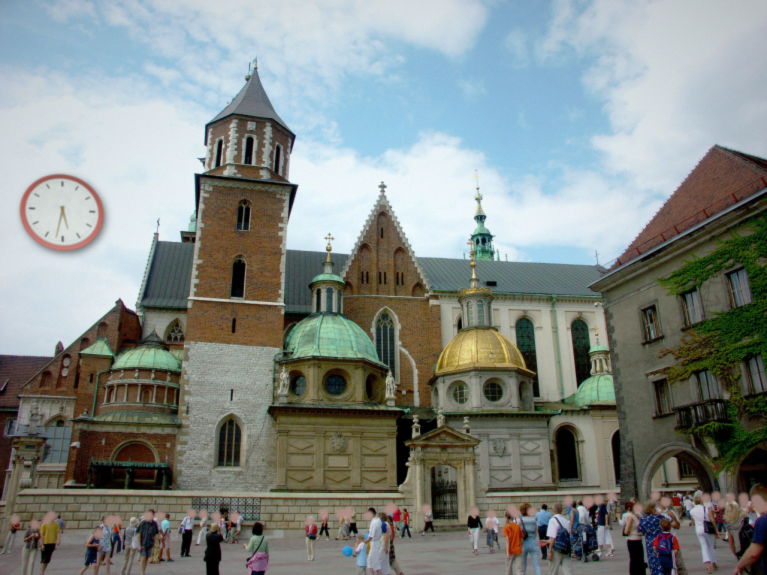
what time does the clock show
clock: 5:32
